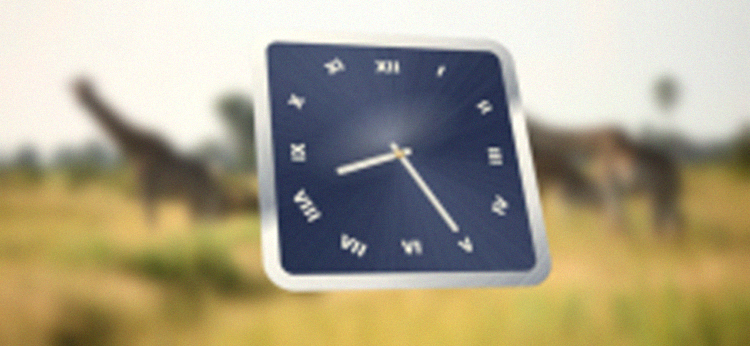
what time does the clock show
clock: 8:25
